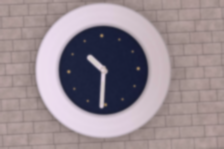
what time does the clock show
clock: 10:31
